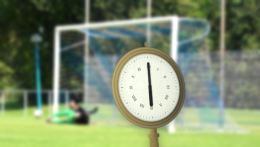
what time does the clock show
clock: 6:00
